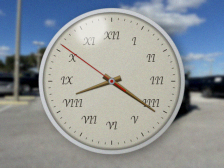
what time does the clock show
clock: 8:20:51
